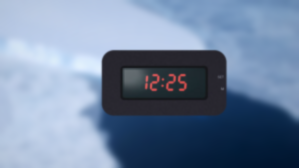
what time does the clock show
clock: 12:25
